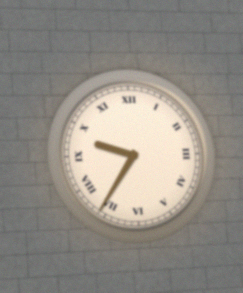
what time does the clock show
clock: 9:36
